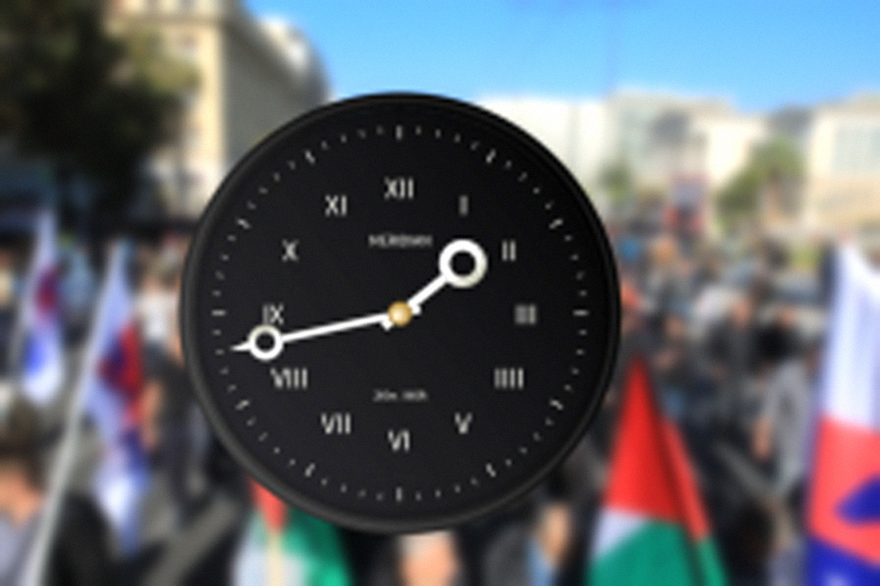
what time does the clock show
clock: 1:43
